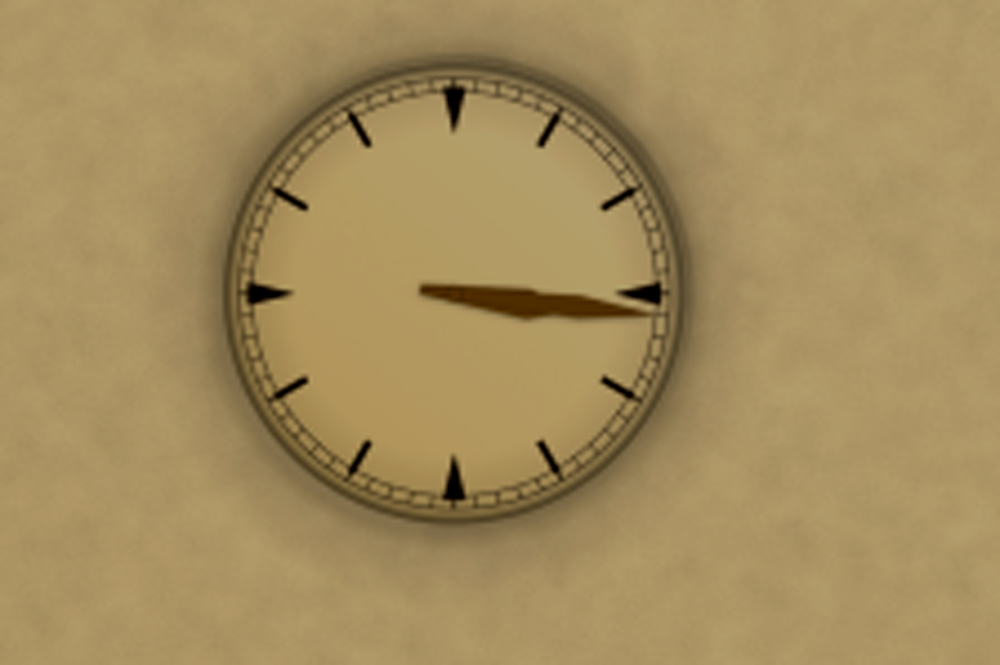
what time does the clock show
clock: 3:16
